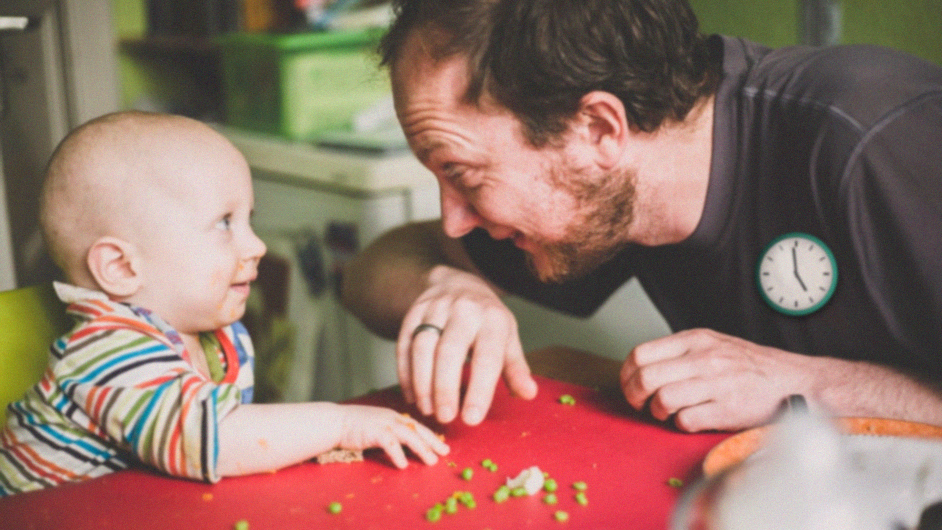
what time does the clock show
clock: 4:59
